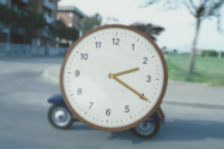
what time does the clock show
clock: 2:20
